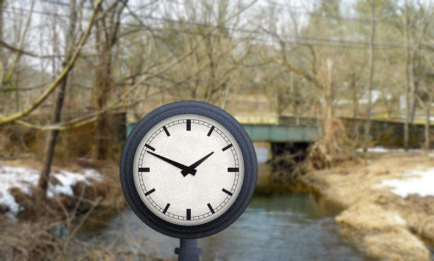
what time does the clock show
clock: 1:49
